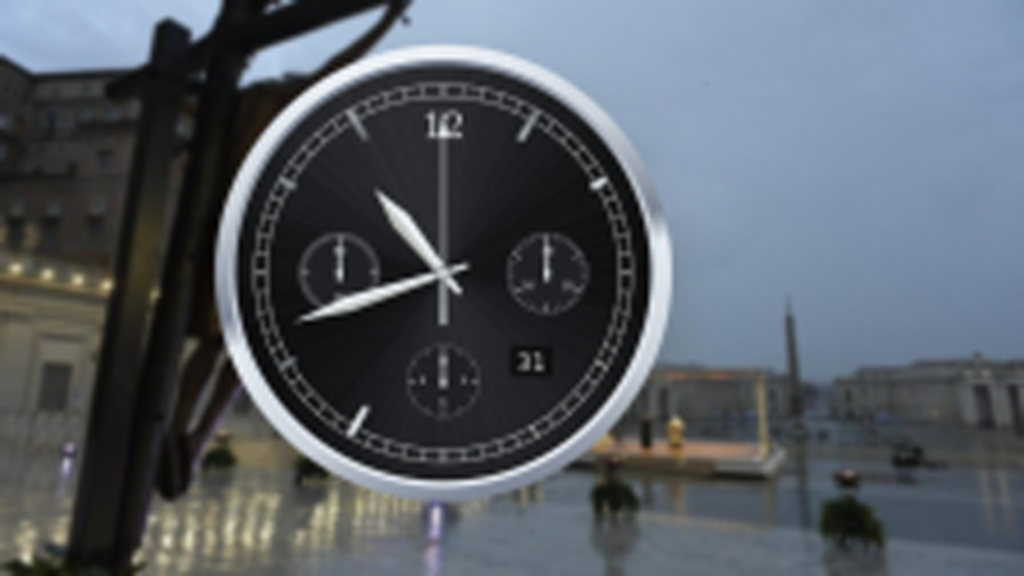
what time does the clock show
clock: 10:42
